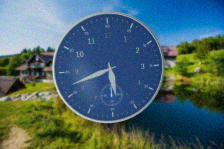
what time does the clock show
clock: 5:42
